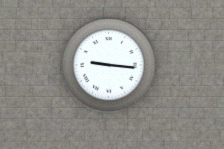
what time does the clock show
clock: 9:16
